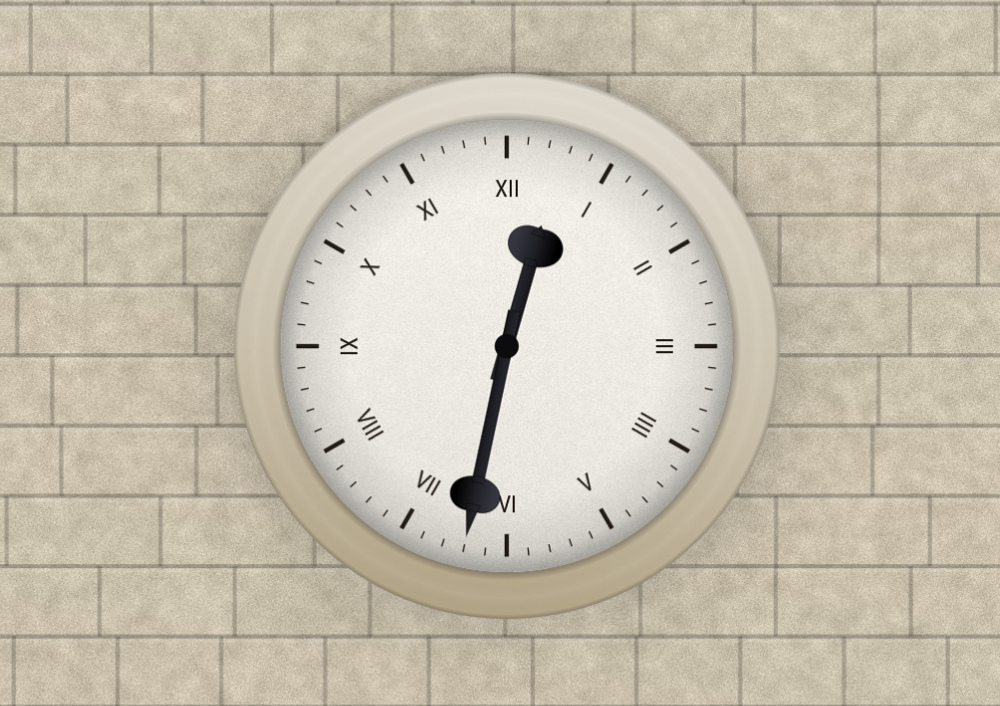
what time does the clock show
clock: 12:32
